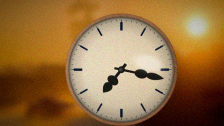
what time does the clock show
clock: 7:17
